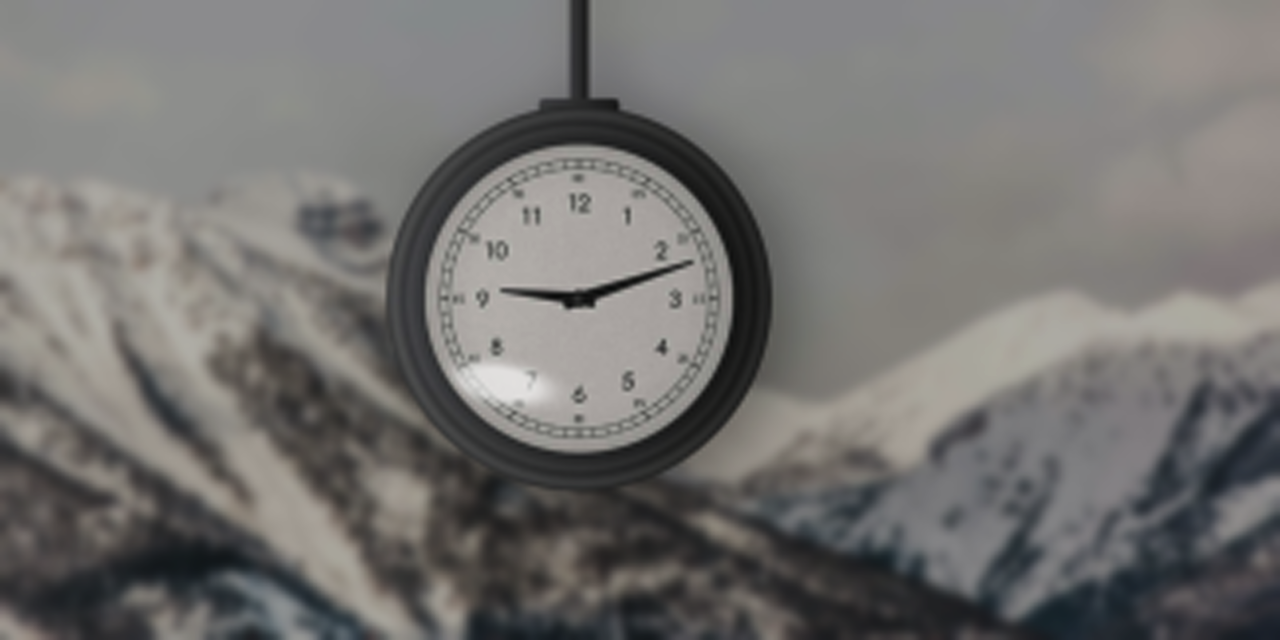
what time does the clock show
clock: 9:12
